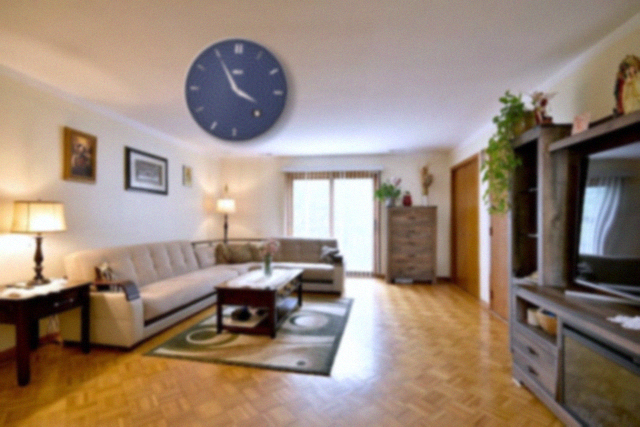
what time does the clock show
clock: 3:55
